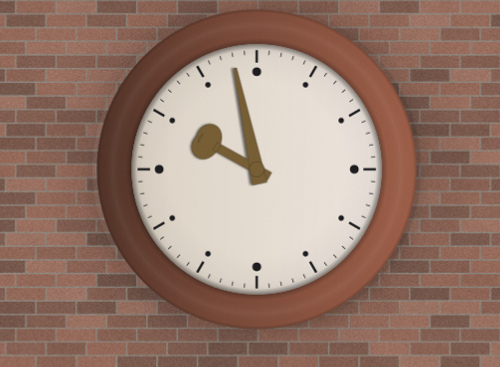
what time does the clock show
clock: 9:58
